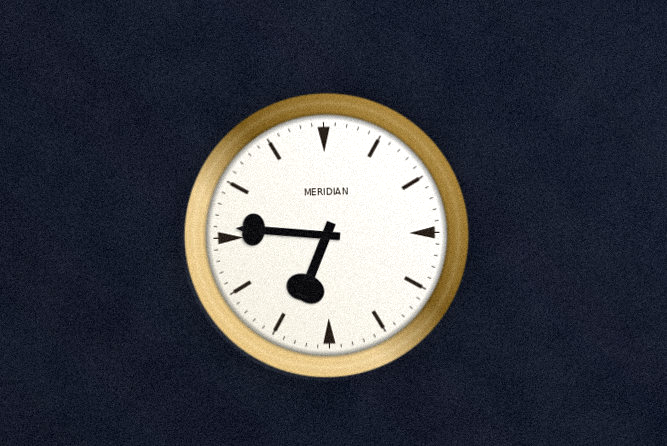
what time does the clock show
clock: 6:46
